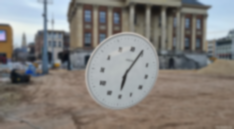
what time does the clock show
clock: 6:04
